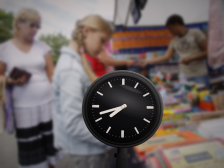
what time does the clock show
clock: 7:42
